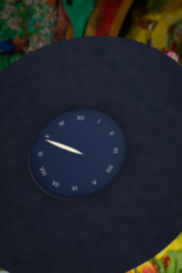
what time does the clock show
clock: 9:49
